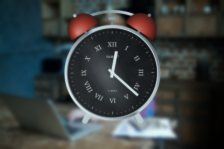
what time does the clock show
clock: 12:22
